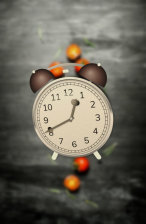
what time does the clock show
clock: 12:41
